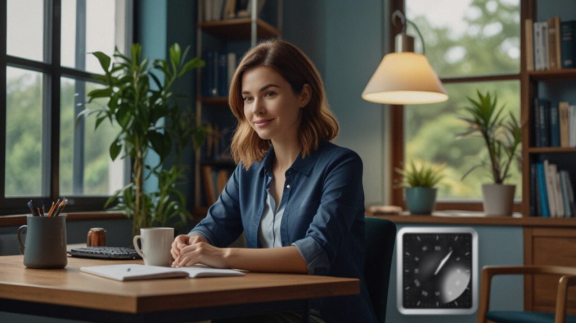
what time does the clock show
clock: 1:06
